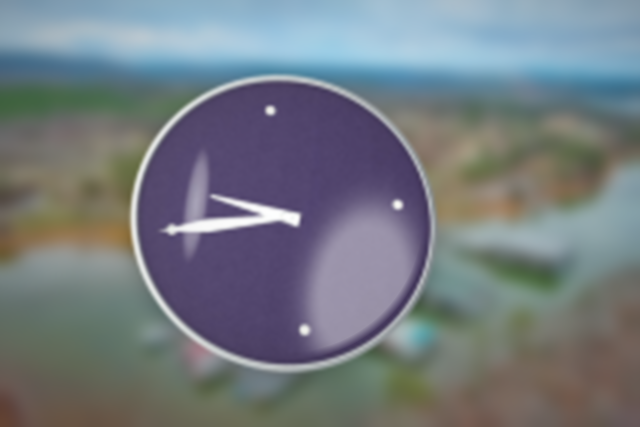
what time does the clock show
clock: 9:45
